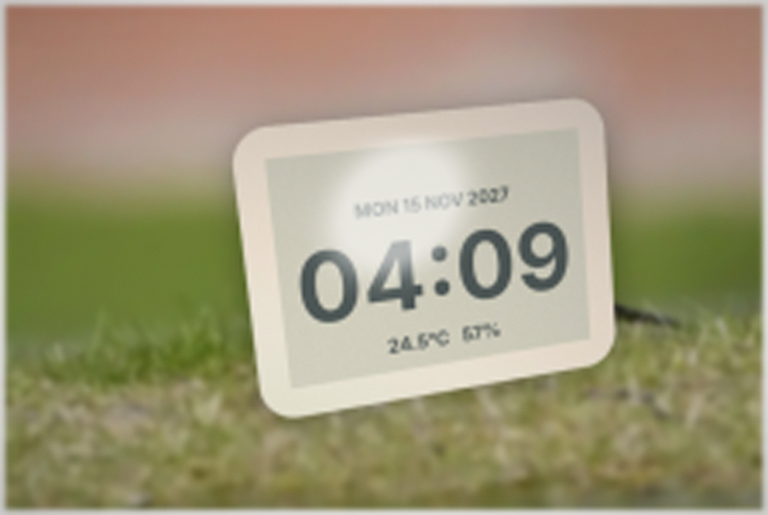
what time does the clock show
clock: 4:09
